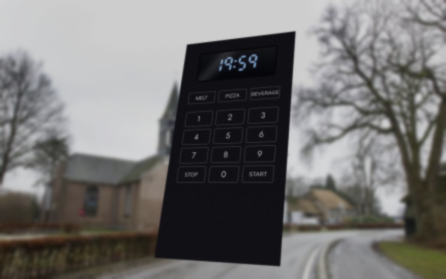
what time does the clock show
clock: 19:59
